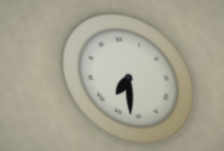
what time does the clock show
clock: 7:32
